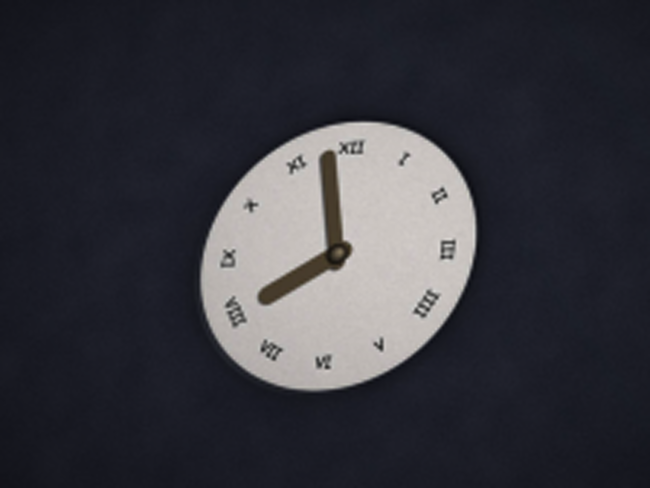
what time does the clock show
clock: 7:58
